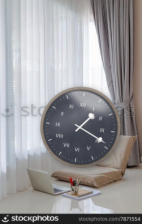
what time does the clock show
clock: 1:19
